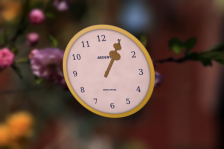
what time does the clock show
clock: 1:05
